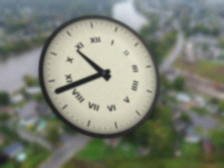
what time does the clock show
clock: 10:43
